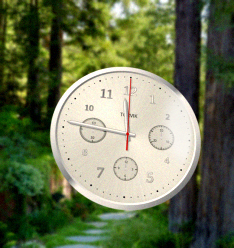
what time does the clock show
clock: 11:46
